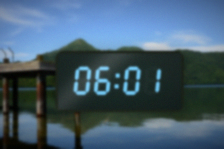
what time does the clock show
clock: 6:01
